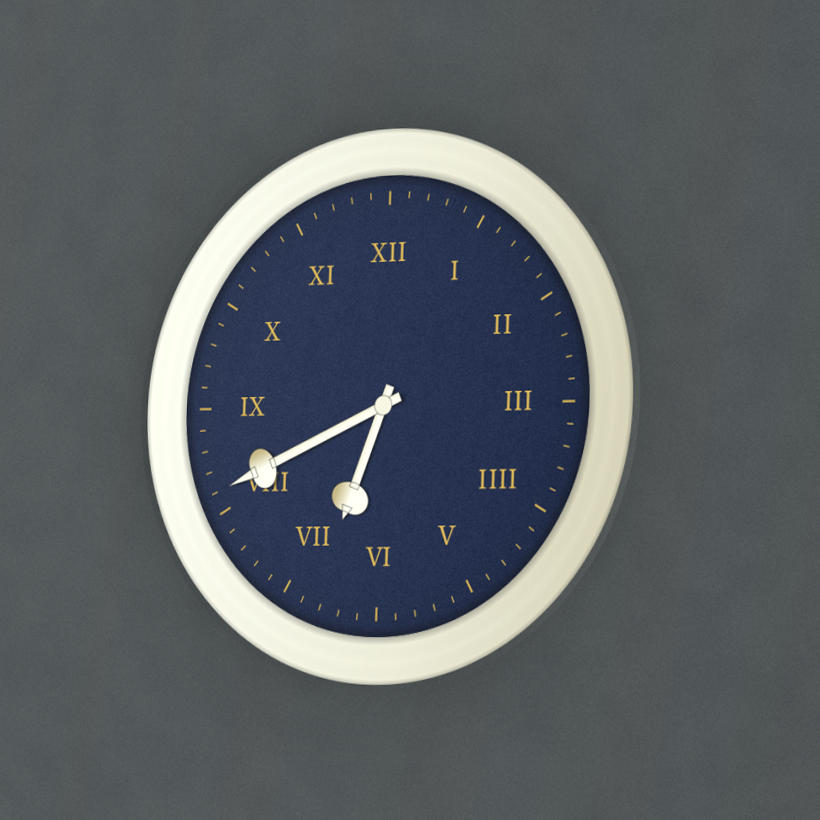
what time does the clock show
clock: 6:41
